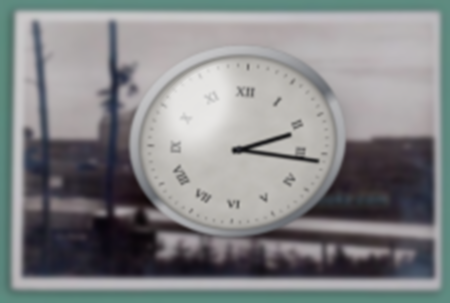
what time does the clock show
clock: 2:16
